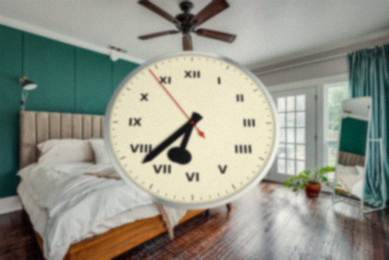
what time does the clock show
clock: 6:37:54
